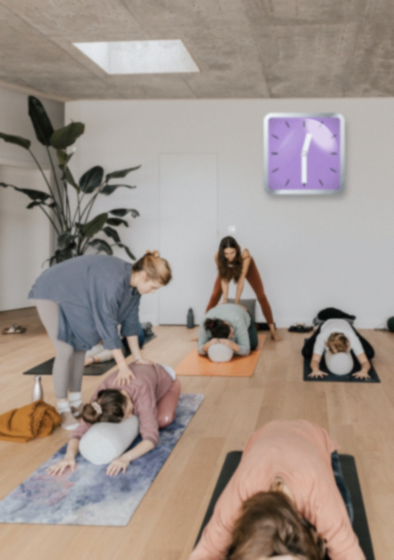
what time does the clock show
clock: 12:30
